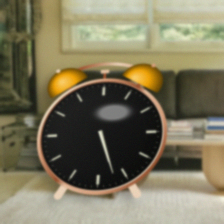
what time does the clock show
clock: 5:27
